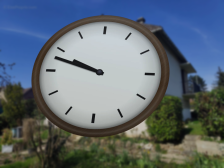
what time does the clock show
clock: 9:48
